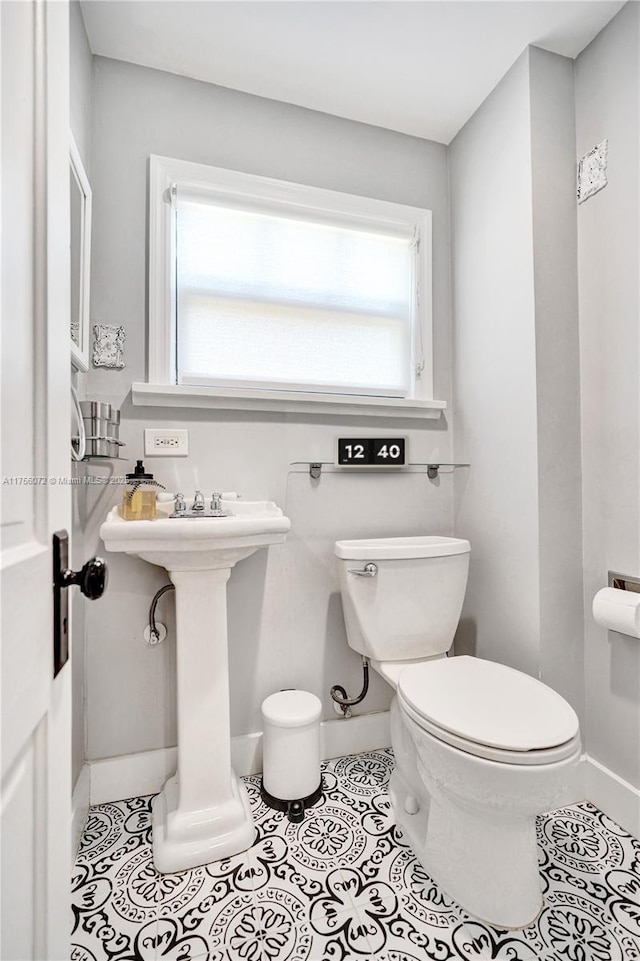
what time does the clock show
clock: 12:40
